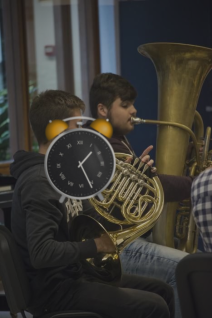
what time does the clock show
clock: 1:26
